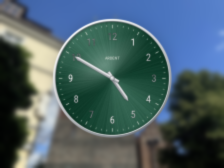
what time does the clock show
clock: 4:50
